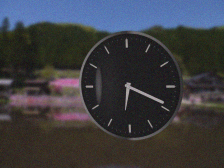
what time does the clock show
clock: 6:19
